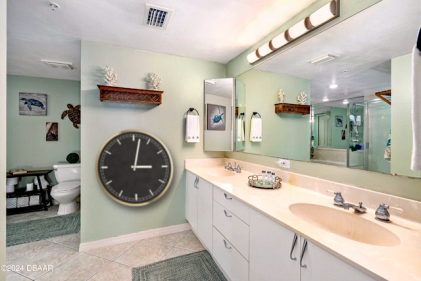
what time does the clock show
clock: 3:02
